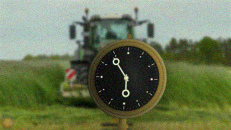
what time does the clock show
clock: 5:54
